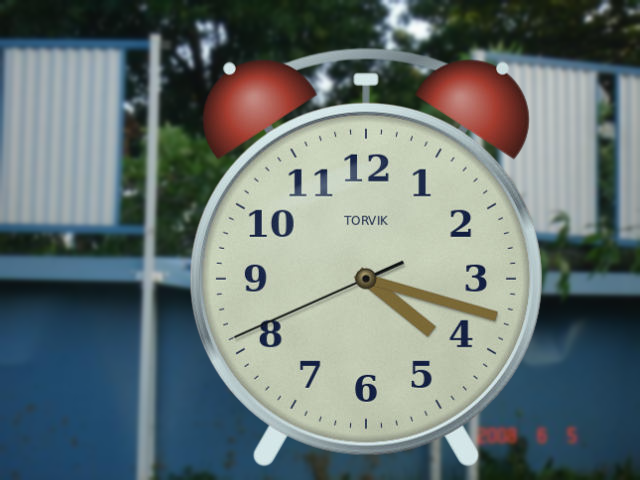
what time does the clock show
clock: 4:17:41
